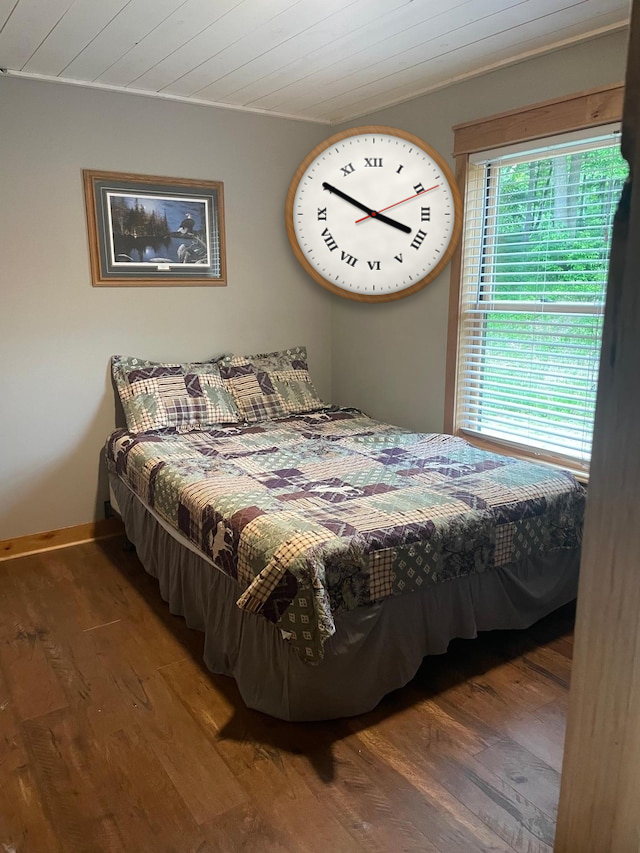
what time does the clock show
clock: 3:50:11
